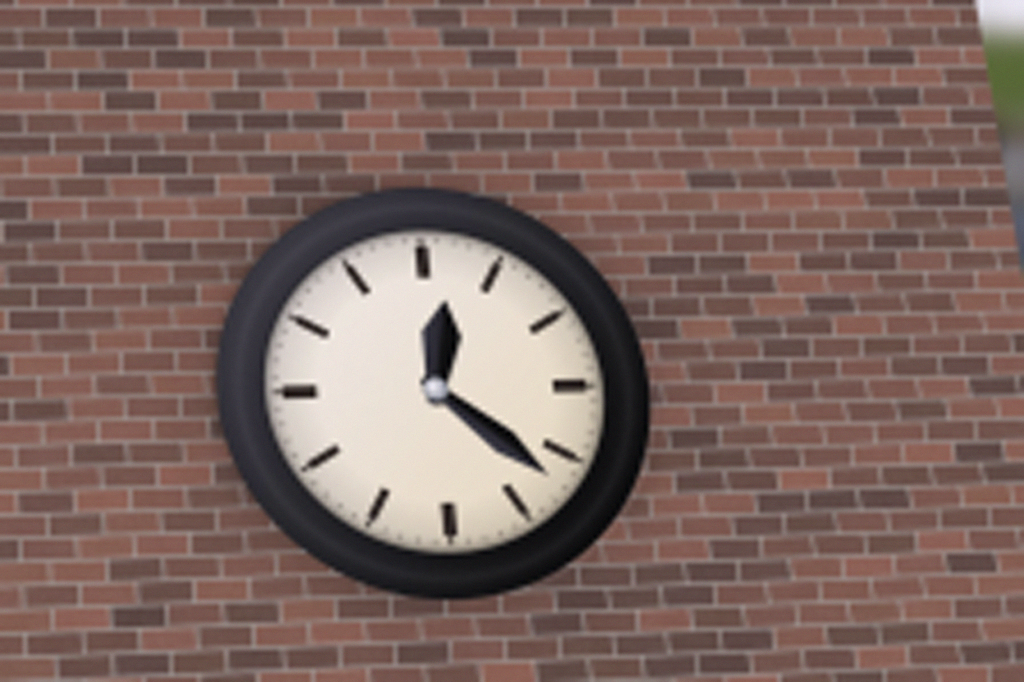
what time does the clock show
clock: 12:22
